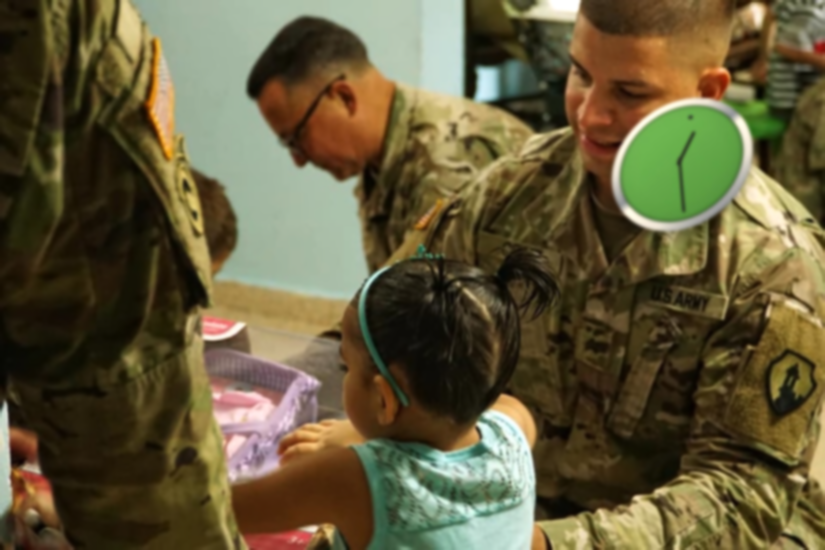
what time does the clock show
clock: 12:27
